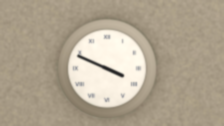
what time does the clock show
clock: 3:49
